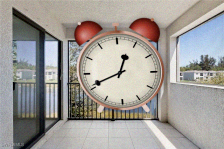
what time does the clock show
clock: 12:41
